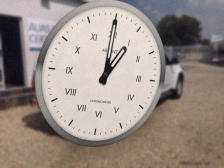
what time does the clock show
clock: 1:00
